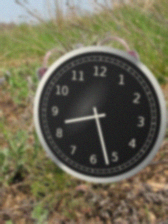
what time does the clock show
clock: 8:27
